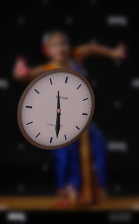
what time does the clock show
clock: 11:28
